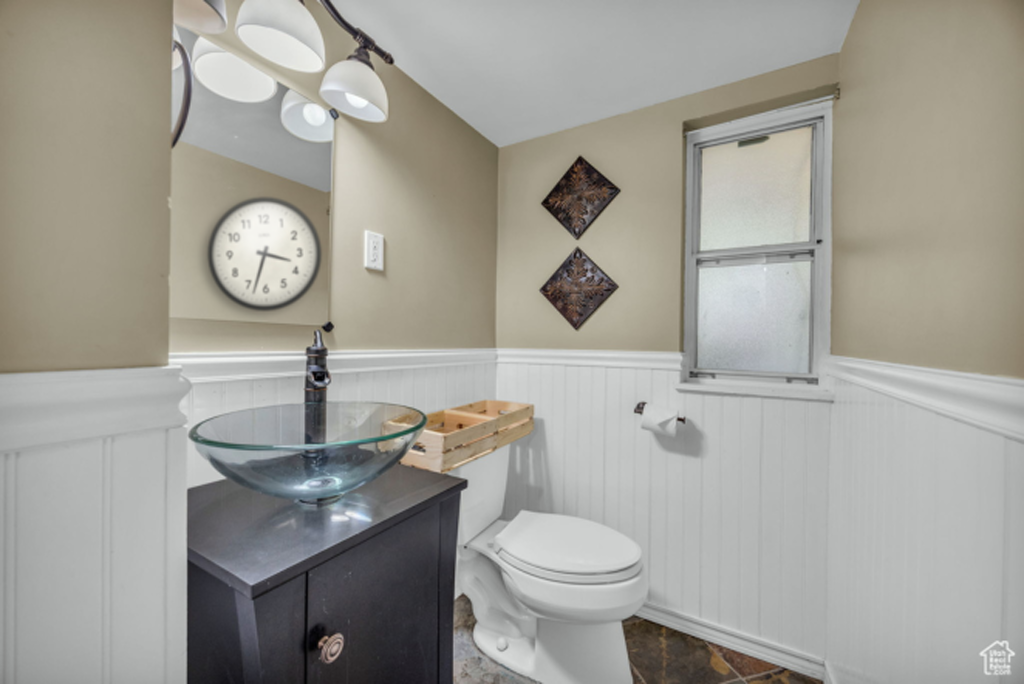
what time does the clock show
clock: 3:33
